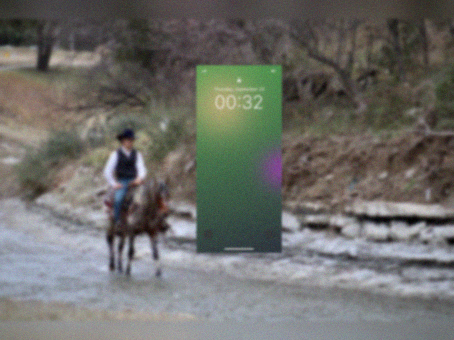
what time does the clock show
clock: 0:32
